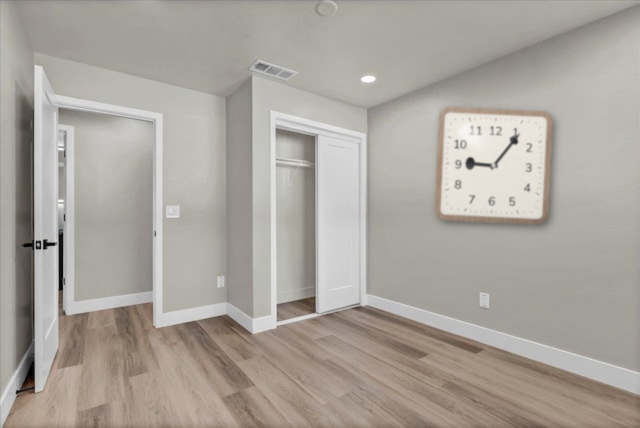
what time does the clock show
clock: 9:06
